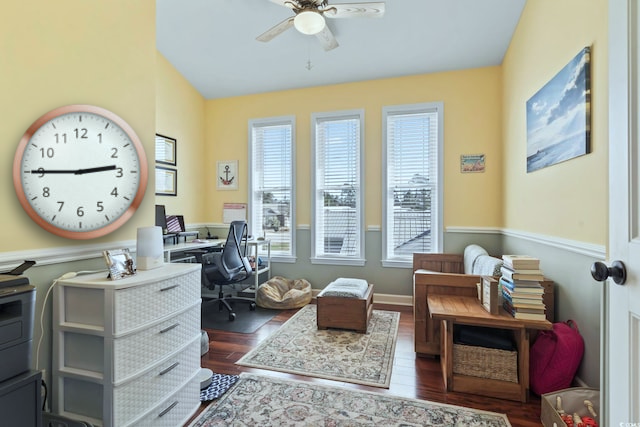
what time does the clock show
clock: 2:45
